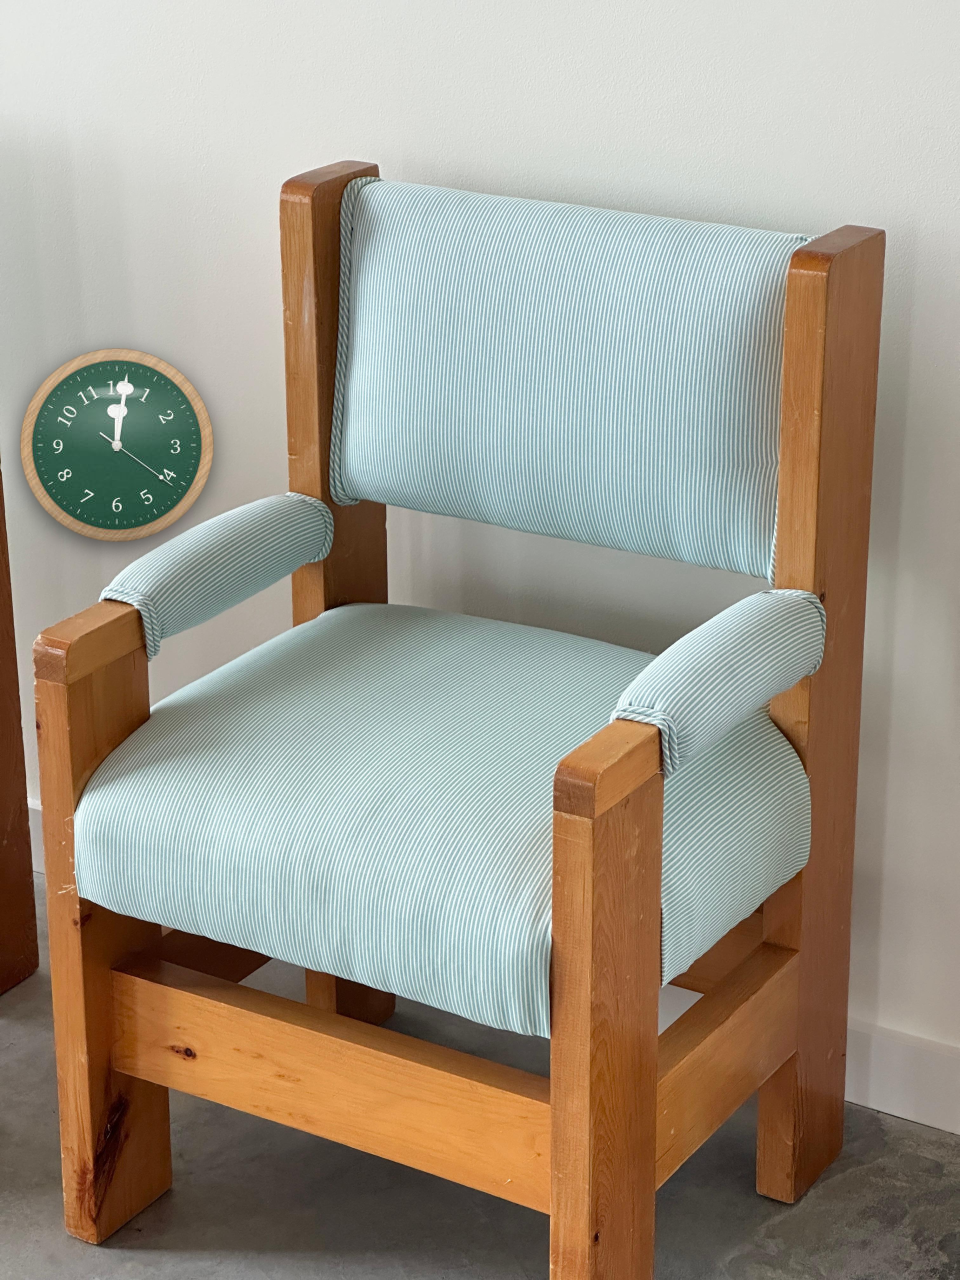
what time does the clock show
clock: 12:01:21
